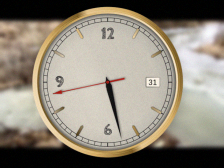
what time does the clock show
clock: 5:27:43
